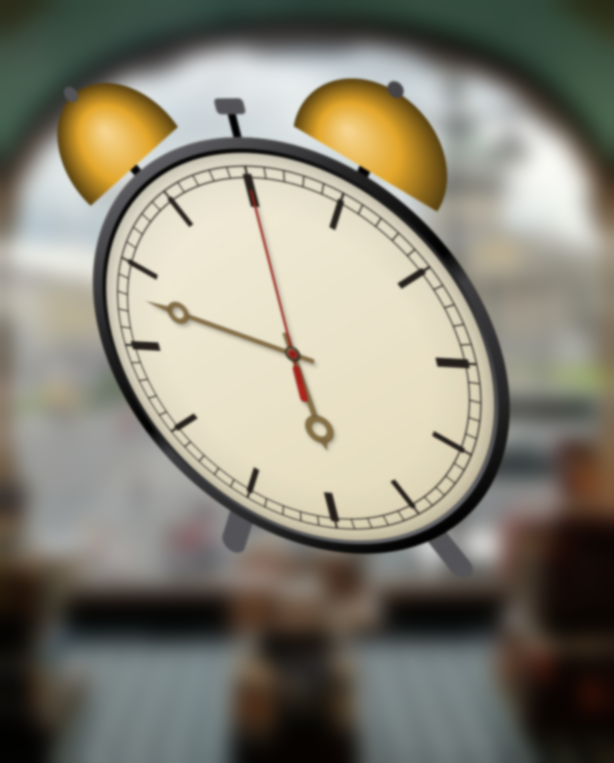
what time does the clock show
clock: 5:48:00
